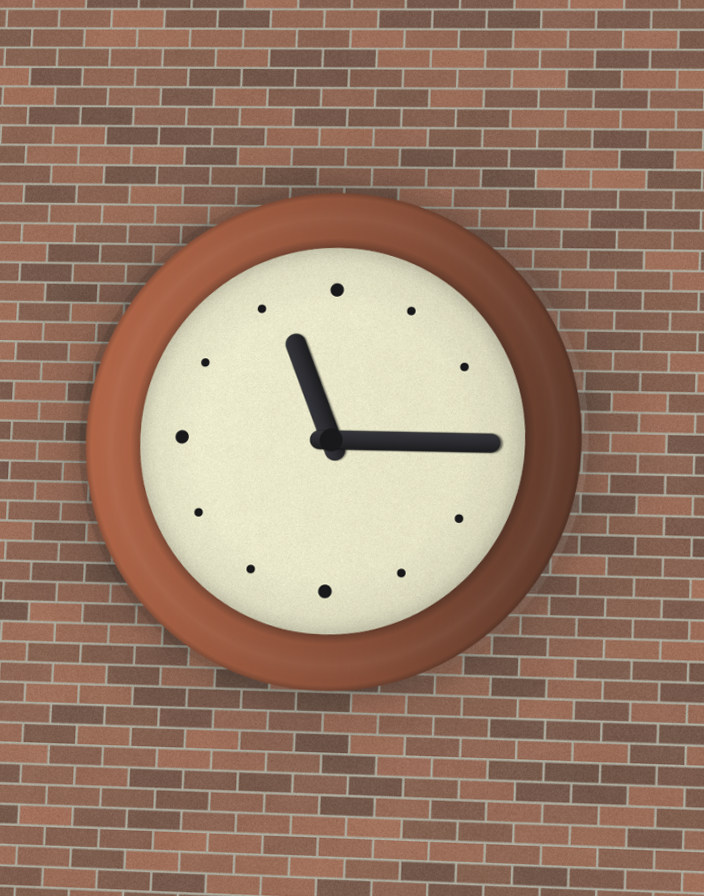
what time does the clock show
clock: 11:15
